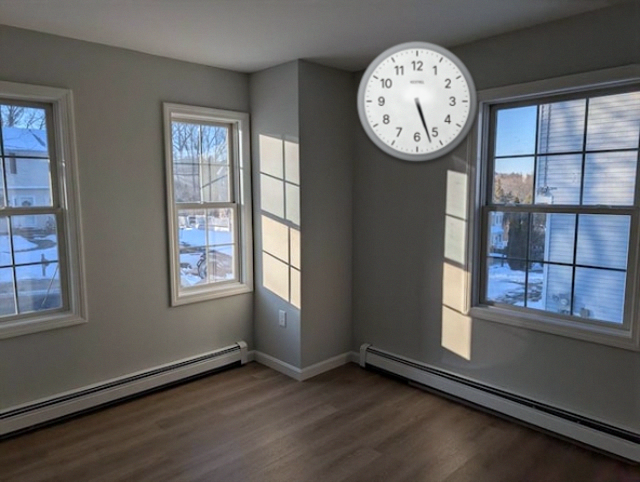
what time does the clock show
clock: 5:27
